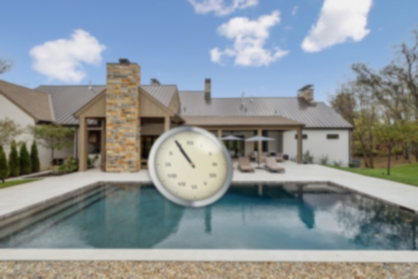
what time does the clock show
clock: 10:55
